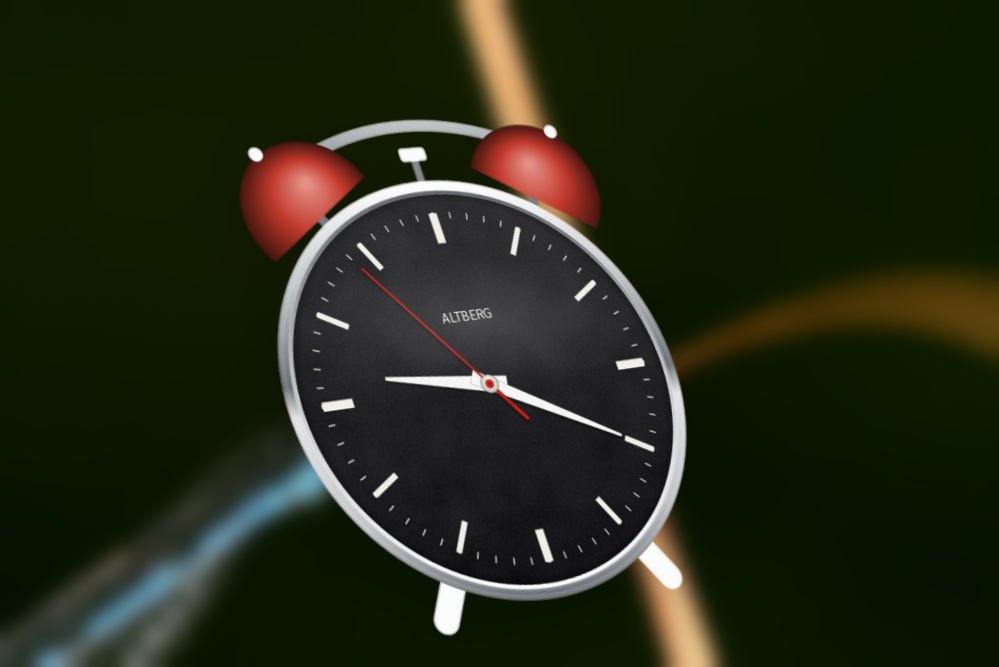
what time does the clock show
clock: 9:19:54
